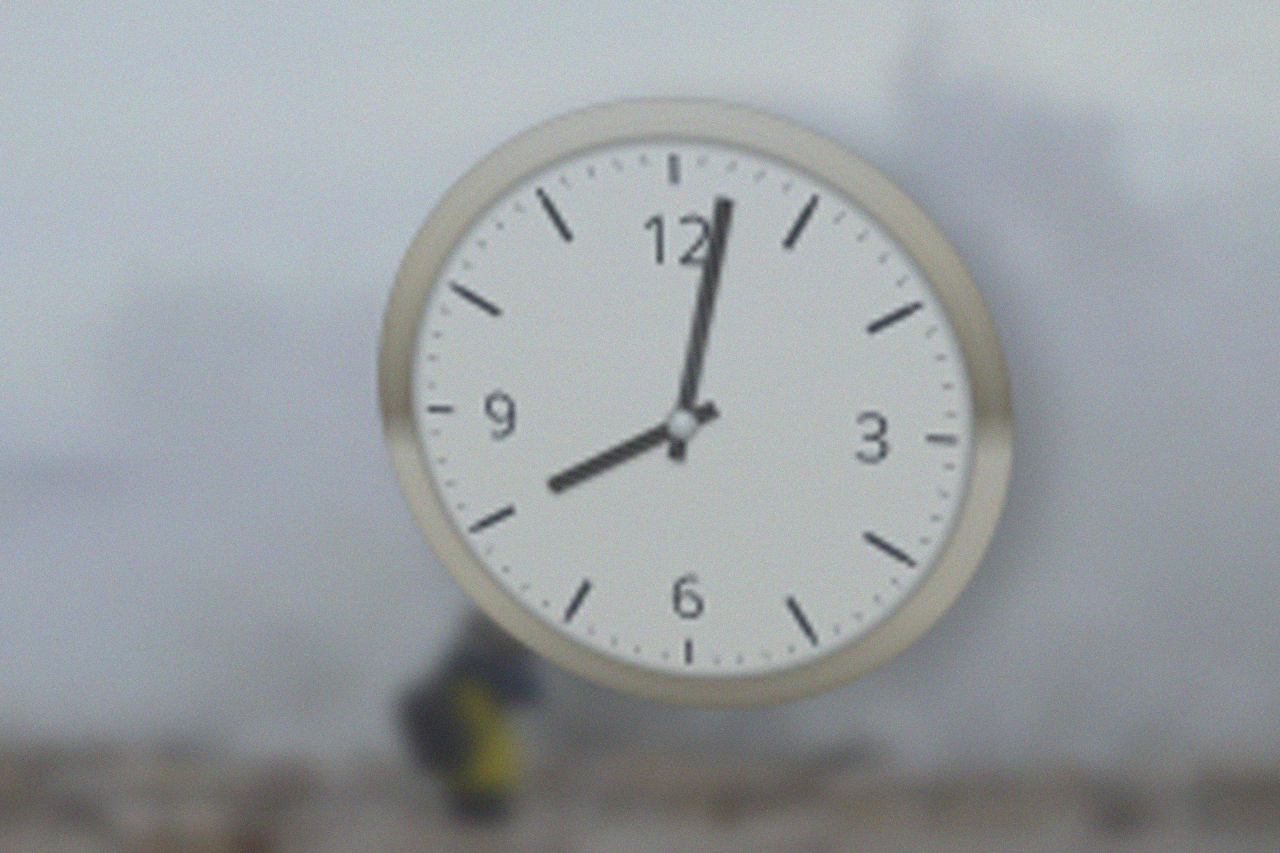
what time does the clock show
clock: 8:02
